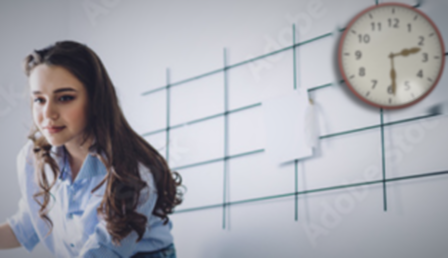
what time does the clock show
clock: 2:29
